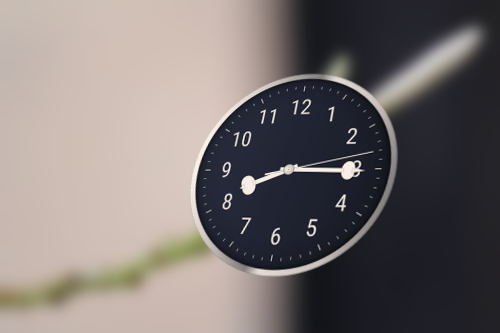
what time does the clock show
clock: 8:15:13
